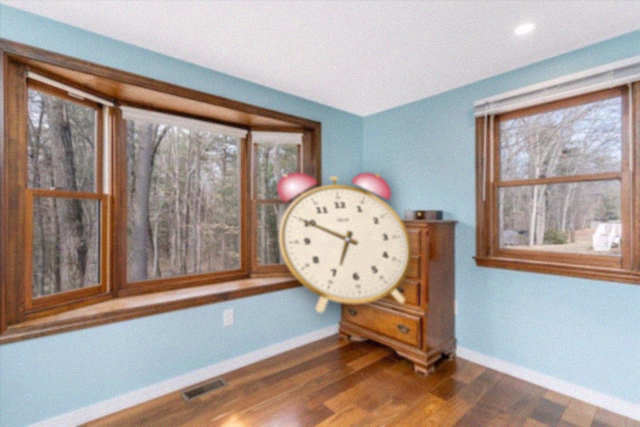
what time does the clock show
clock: 6:50
